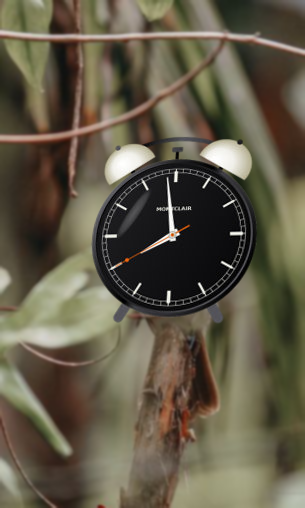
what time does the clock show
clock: 7:58:40
